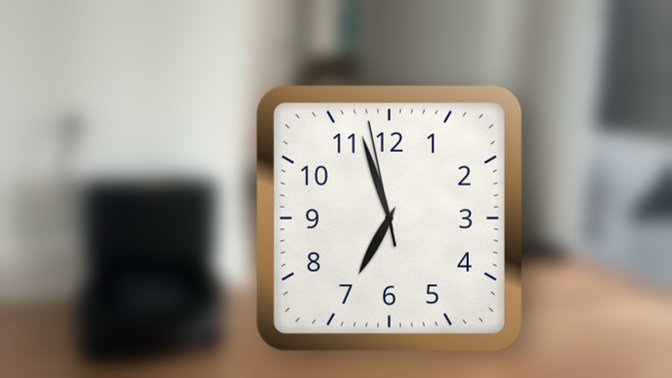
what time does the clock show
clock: 6:56:58
